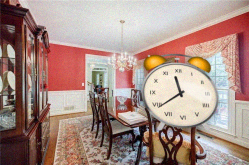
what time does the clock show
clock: 11:39
